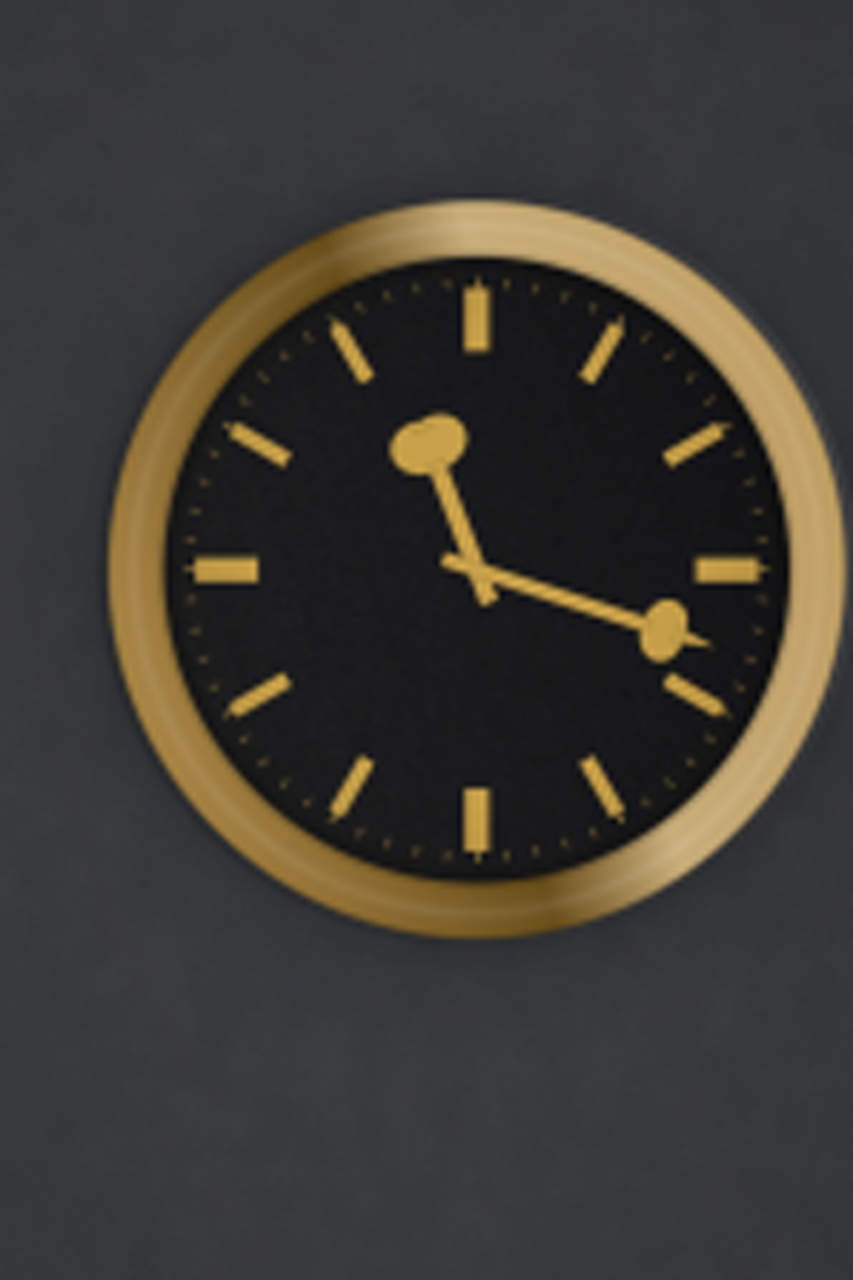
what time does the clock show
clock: 11:18
